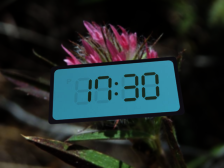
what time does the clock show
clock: 17:30
